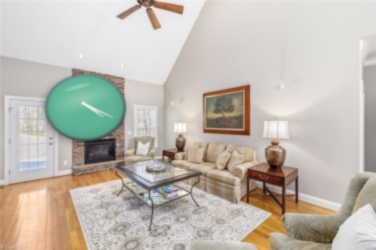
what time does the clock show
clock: 4:20
